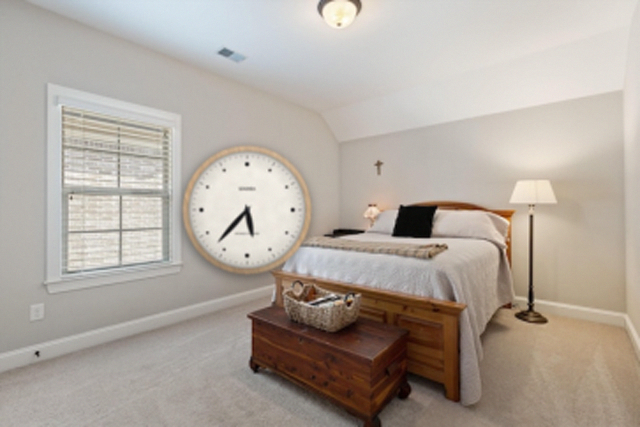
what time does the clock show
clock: 5:37
